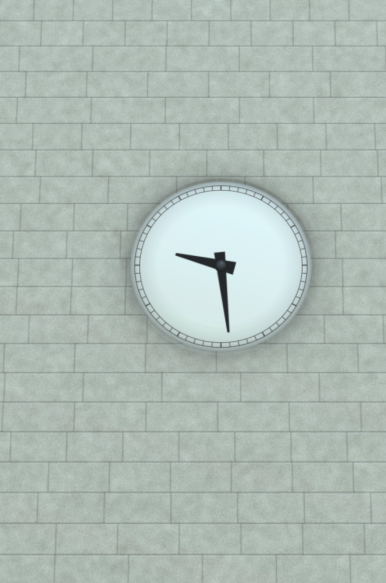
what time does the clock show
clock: 9:29
